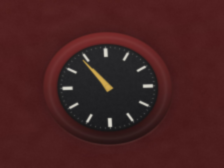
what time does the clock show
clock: 10:54
